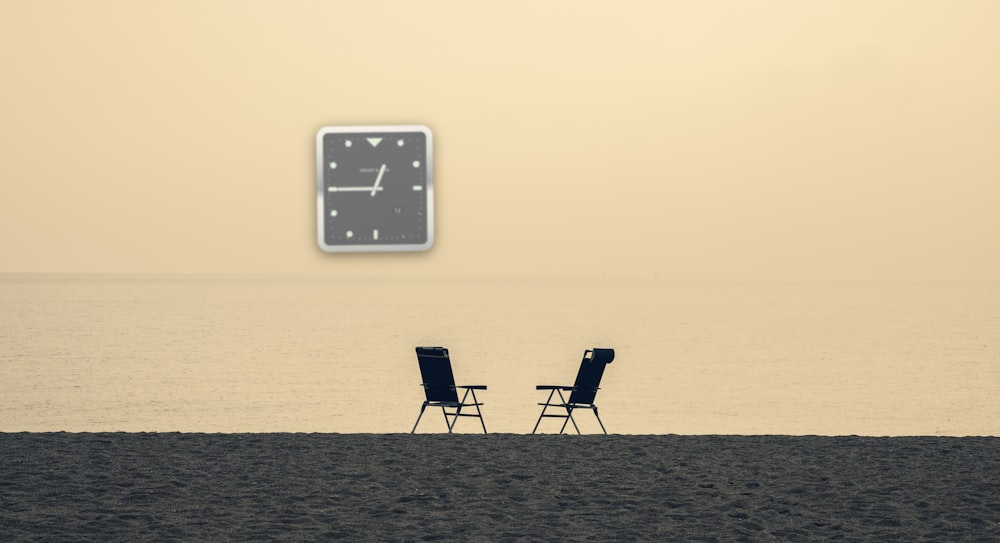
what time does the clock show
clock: 12:45
